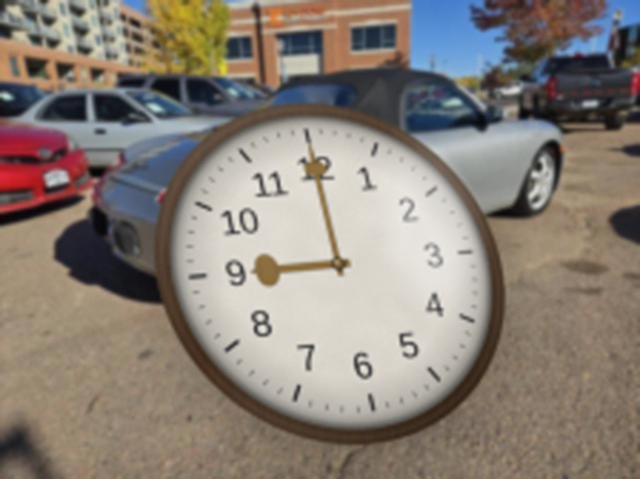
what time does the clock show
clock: 9:00
